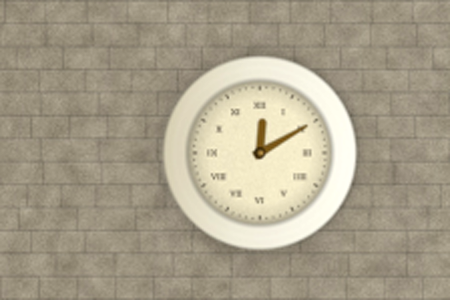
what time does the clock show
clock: 12:10
